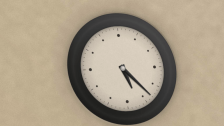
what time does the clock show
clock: 5:23
